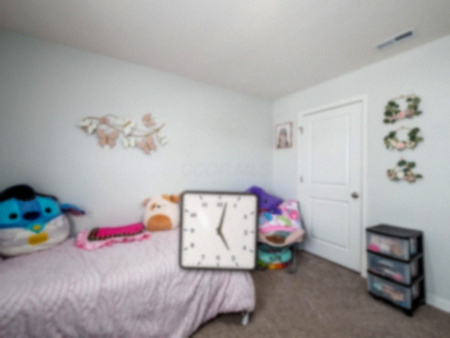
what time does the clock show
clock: 5:02
